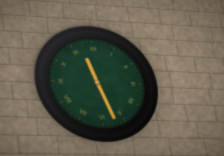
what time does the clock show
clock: 11:27
